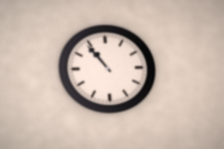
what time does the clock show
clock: 10:54
